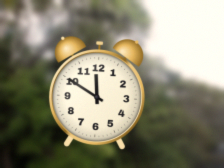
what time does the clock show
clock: 11:50
